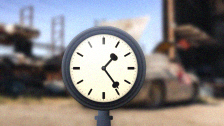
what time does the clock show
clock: 1:24
